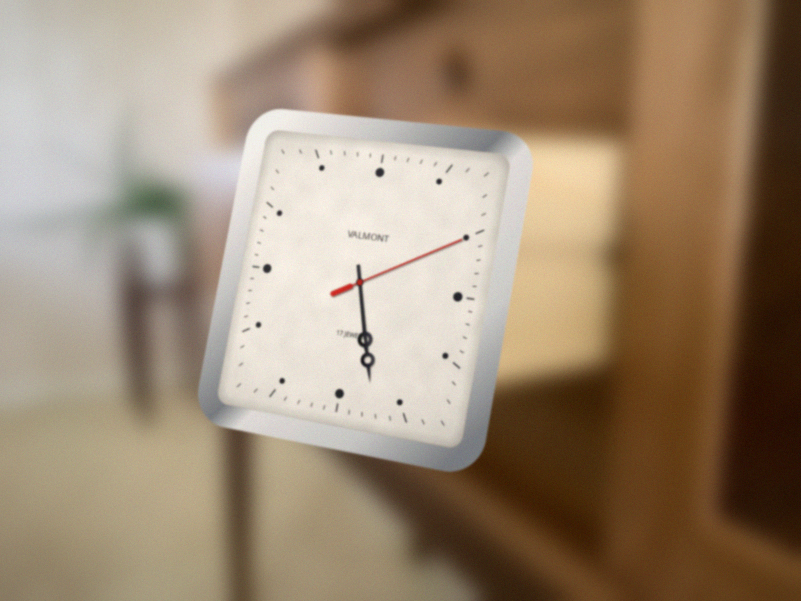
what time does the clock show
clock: 5:27:10
